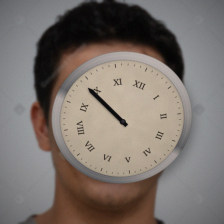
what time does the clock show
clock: 9:49
